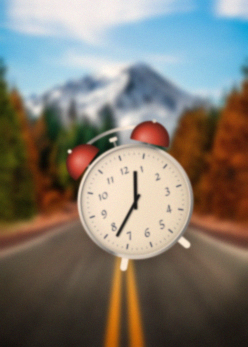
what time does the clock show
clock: 12:38
